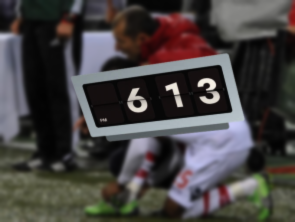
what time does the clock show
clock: 6:13
